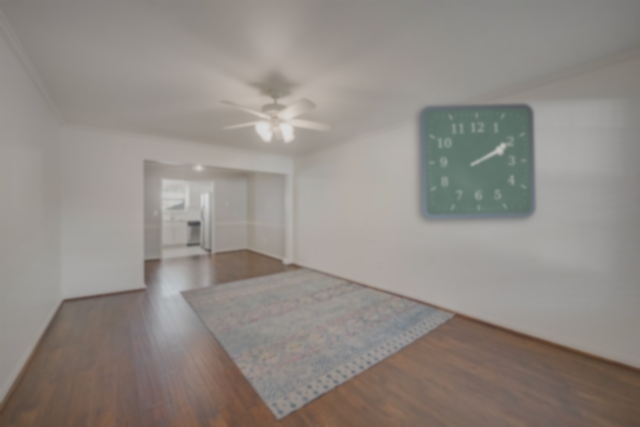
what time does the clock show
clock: 2:10
